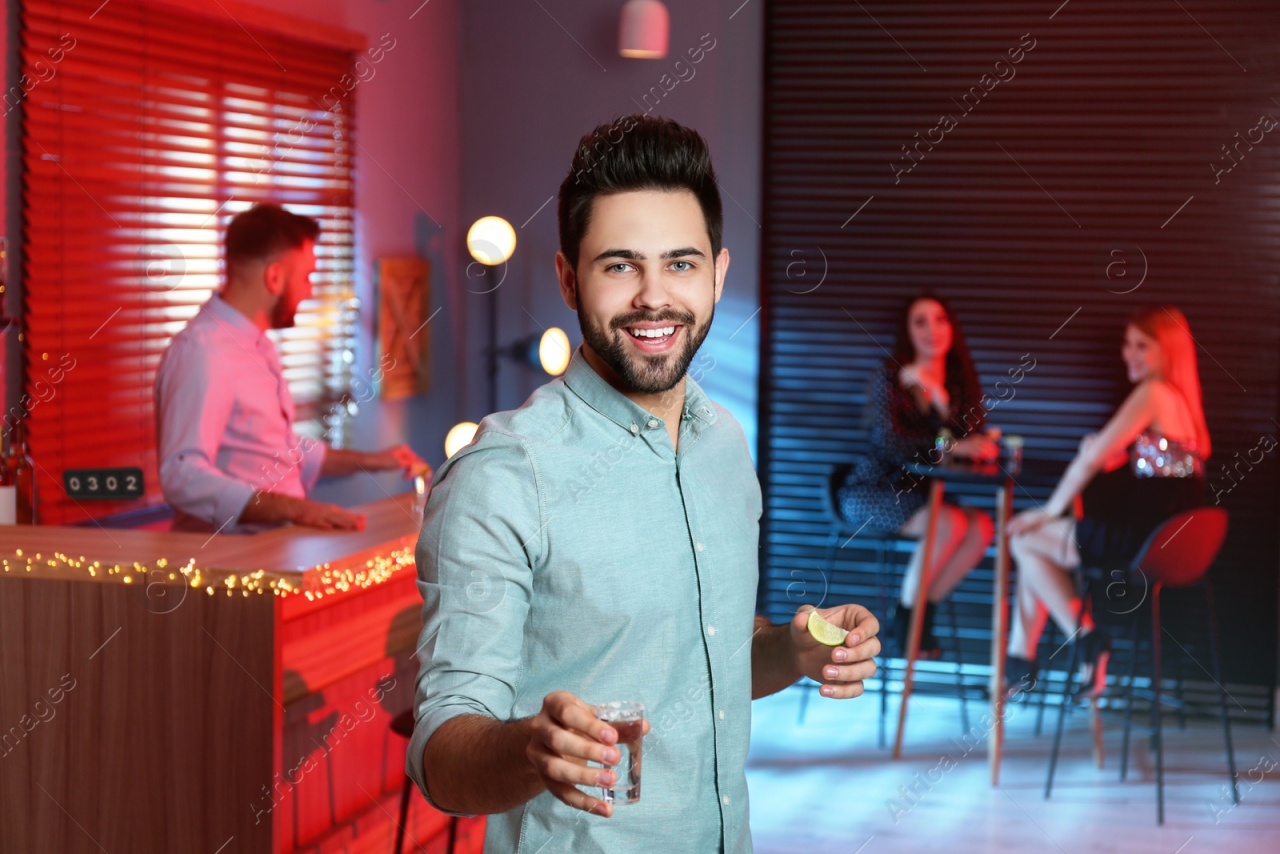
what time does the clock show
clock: 3:02
